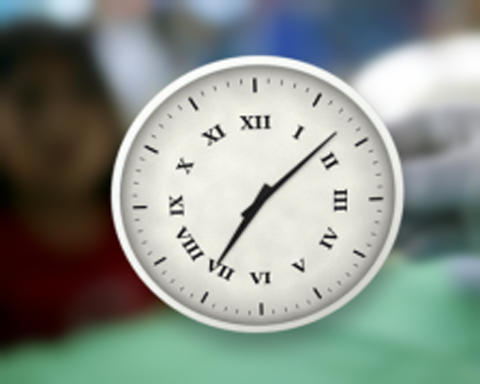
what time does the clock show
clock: 7:08
